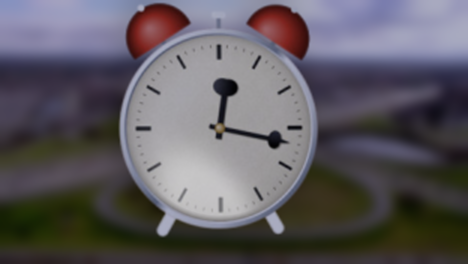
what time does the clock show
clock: 12:17
